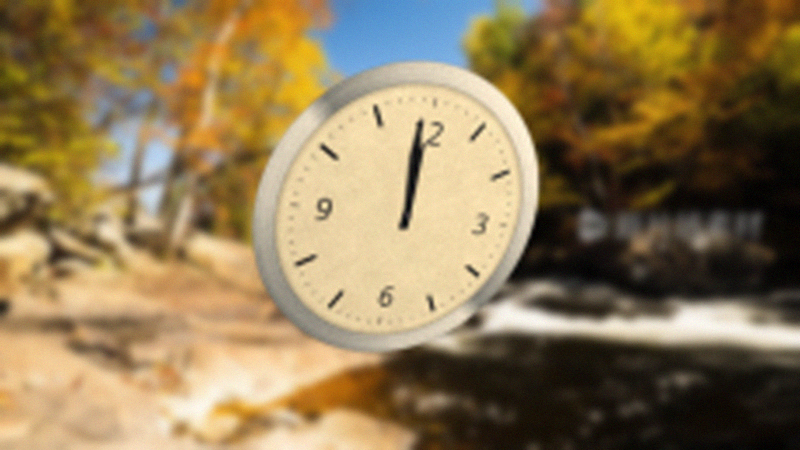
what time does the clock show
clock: 11:59
